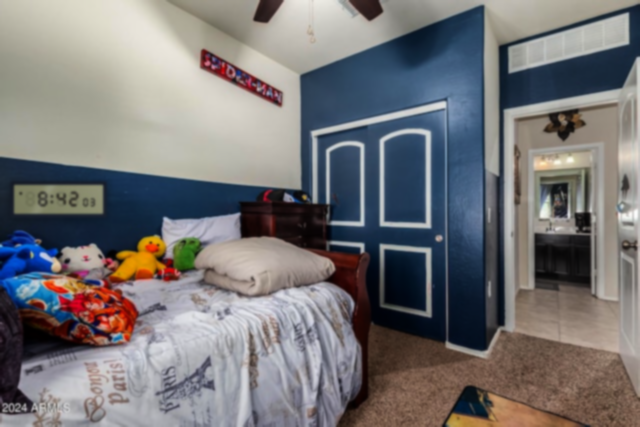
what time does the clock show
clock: 8:42
